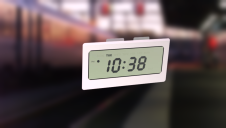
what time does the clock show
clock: 10:38
